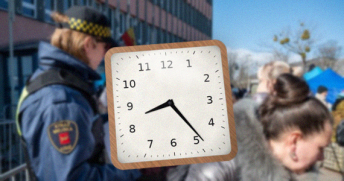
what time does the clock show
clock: 8:24
